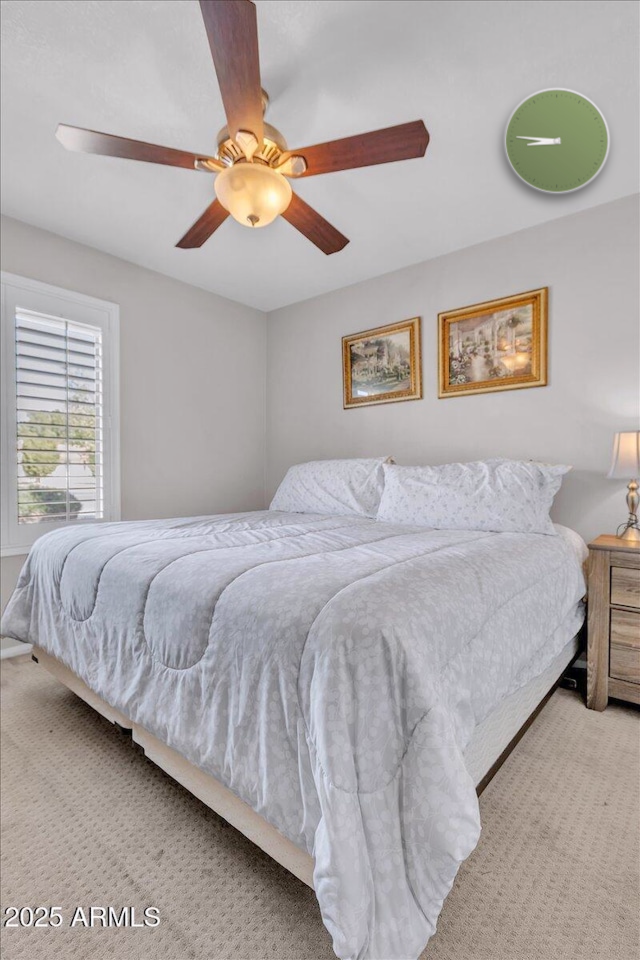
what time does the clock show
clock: 8:46
